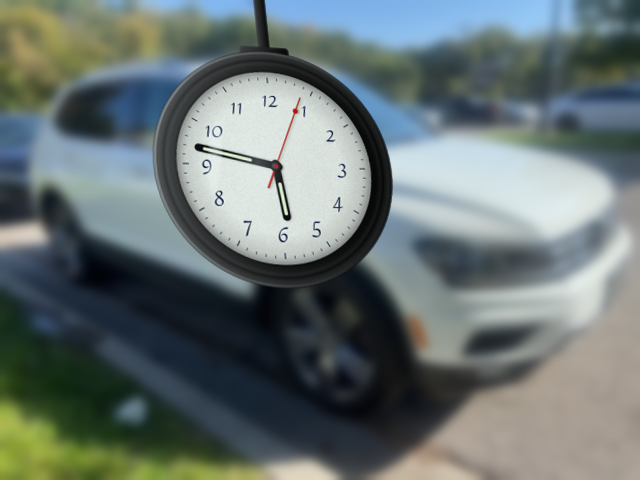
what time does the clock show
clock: 5:47:04
